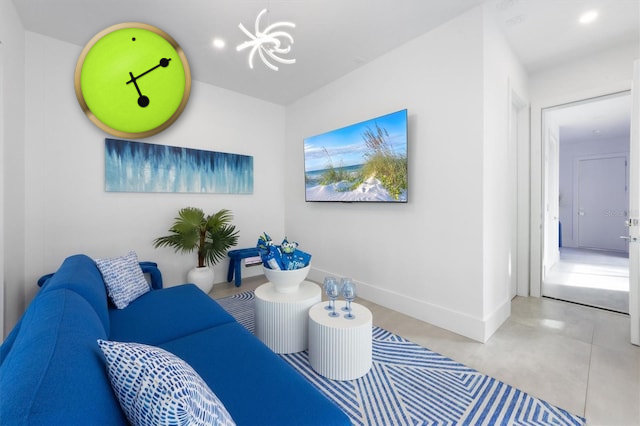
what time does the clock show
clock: 5:10
